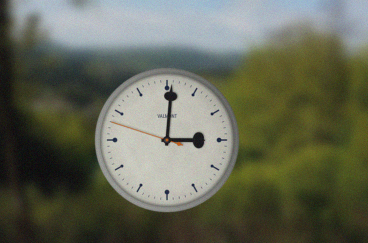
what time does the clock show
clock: 3:00:48
